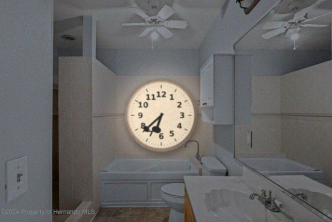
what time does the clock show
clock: 6:38
